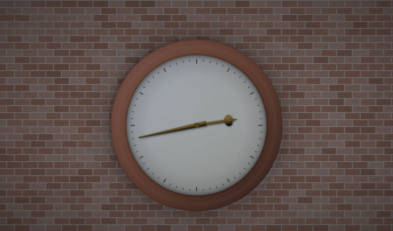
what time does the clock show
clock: 2:43
